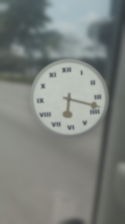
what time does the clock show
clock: 6:18
